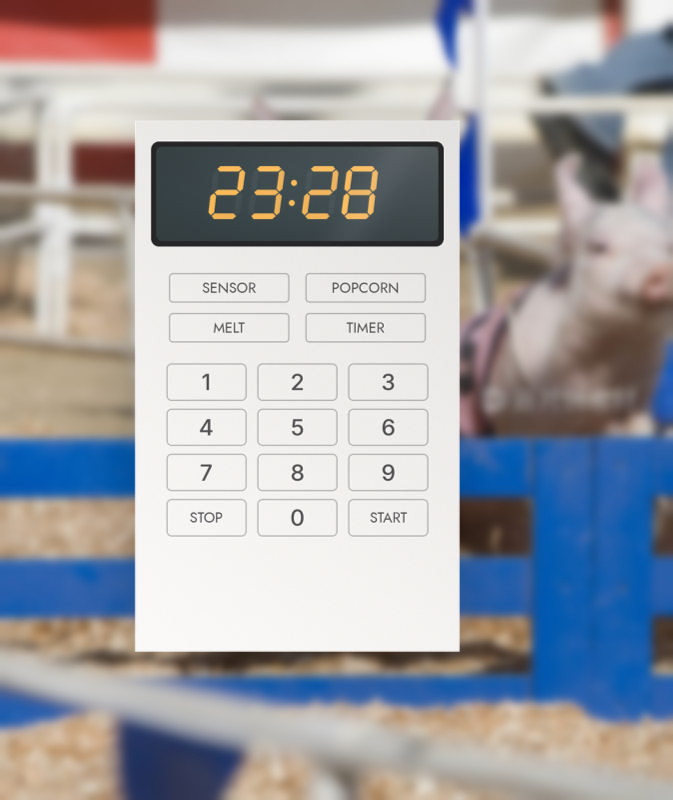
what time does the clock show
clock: 23:28
